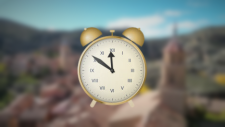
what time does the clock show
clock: 11:51
